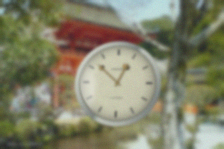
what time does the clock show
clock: 12:52
